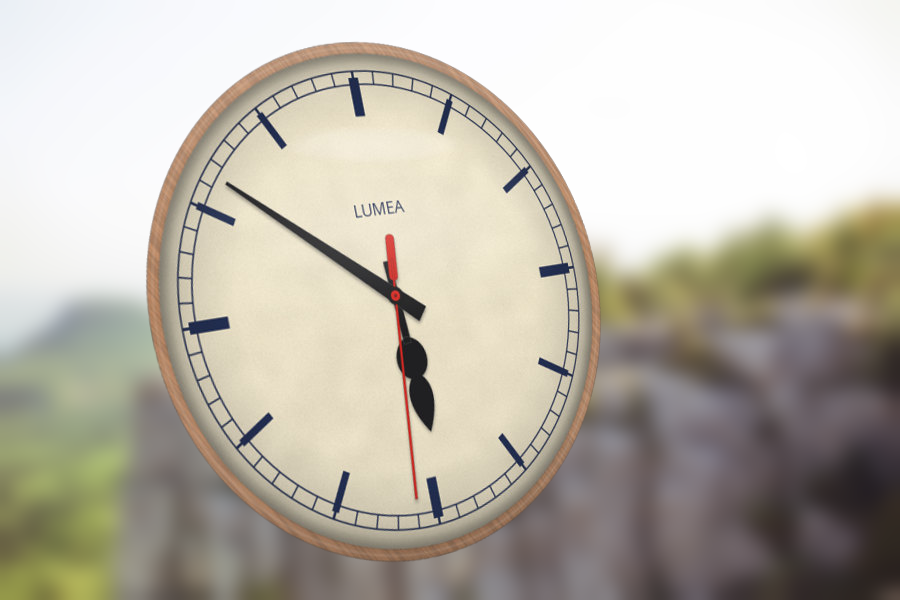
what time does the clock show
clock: 5:51:31
